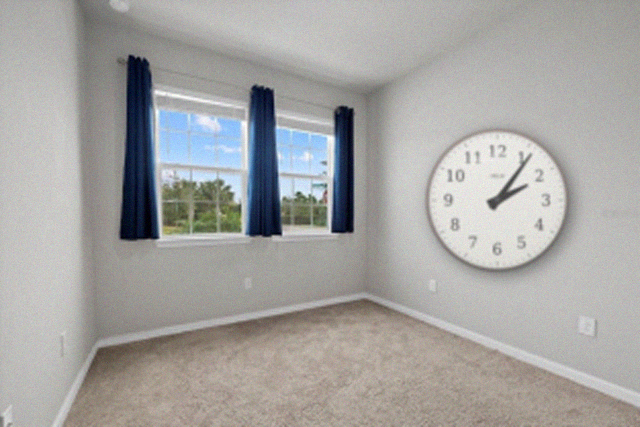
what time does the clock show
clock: 2:06
